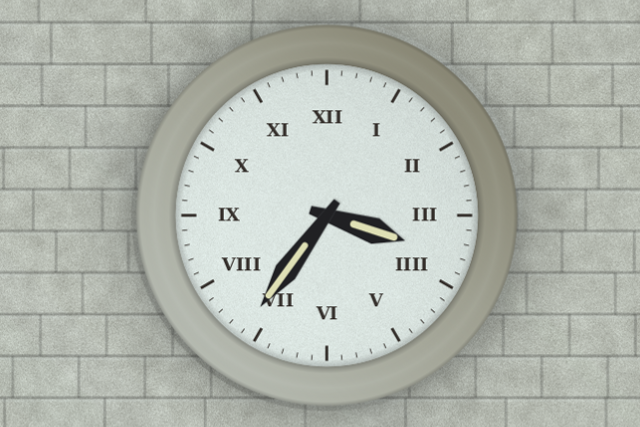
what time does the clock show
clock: 3:36
